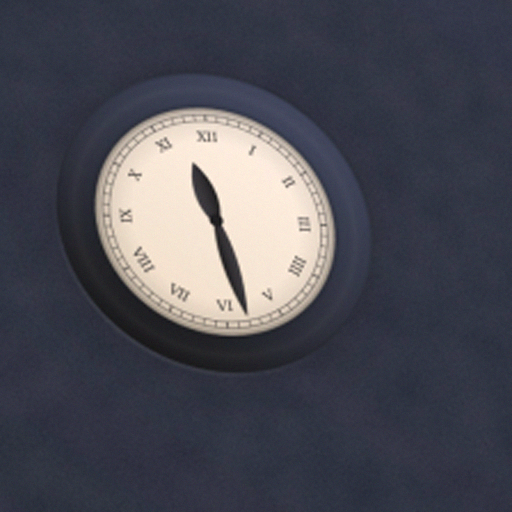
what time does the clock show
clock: 11:28
